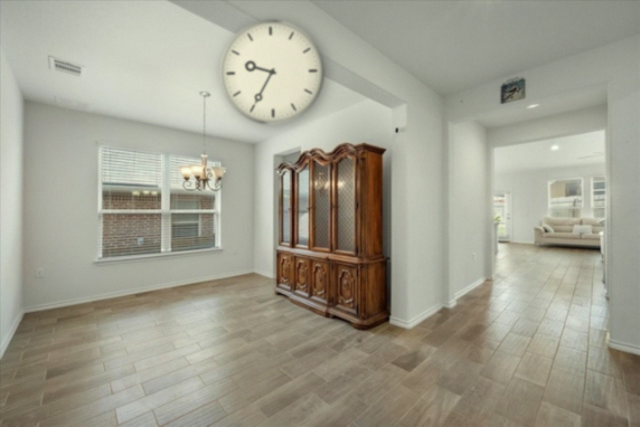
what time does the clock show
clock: 9:35
